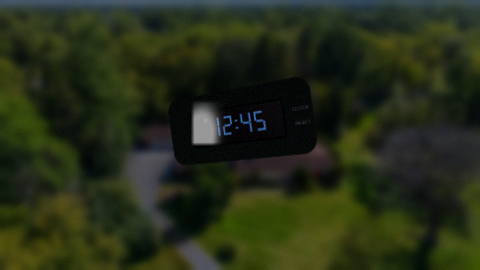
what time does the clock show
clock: 12:45
